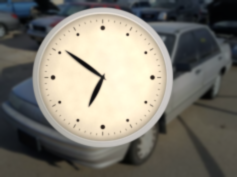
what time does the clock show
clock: 6:51
